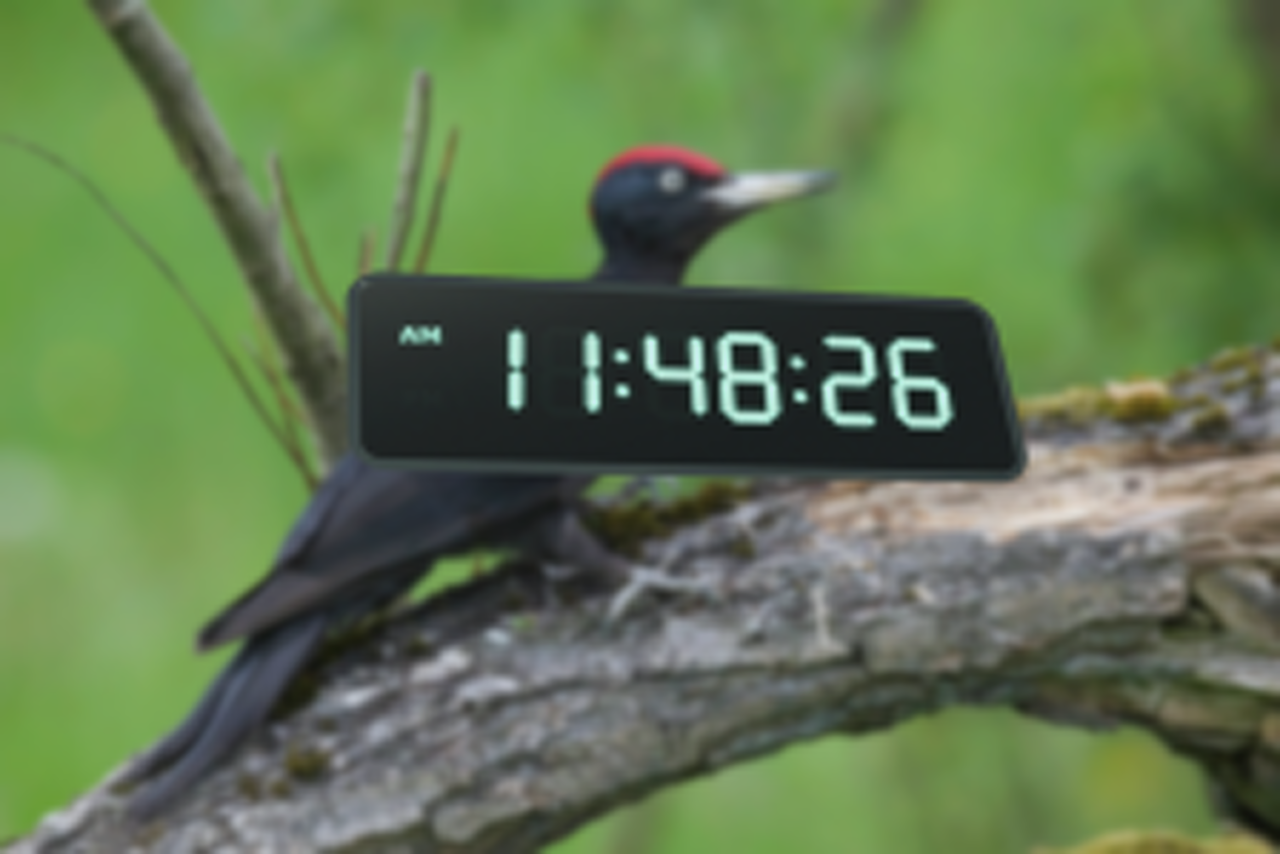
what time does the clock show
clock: 11:48:26
